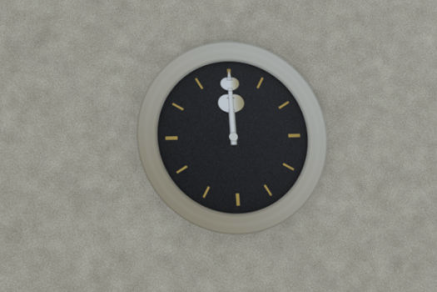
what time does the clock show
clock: 12:00
